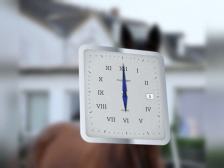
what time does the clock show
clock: 6:00
